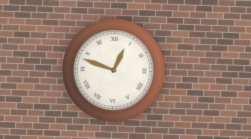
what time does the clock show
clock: 12:48
